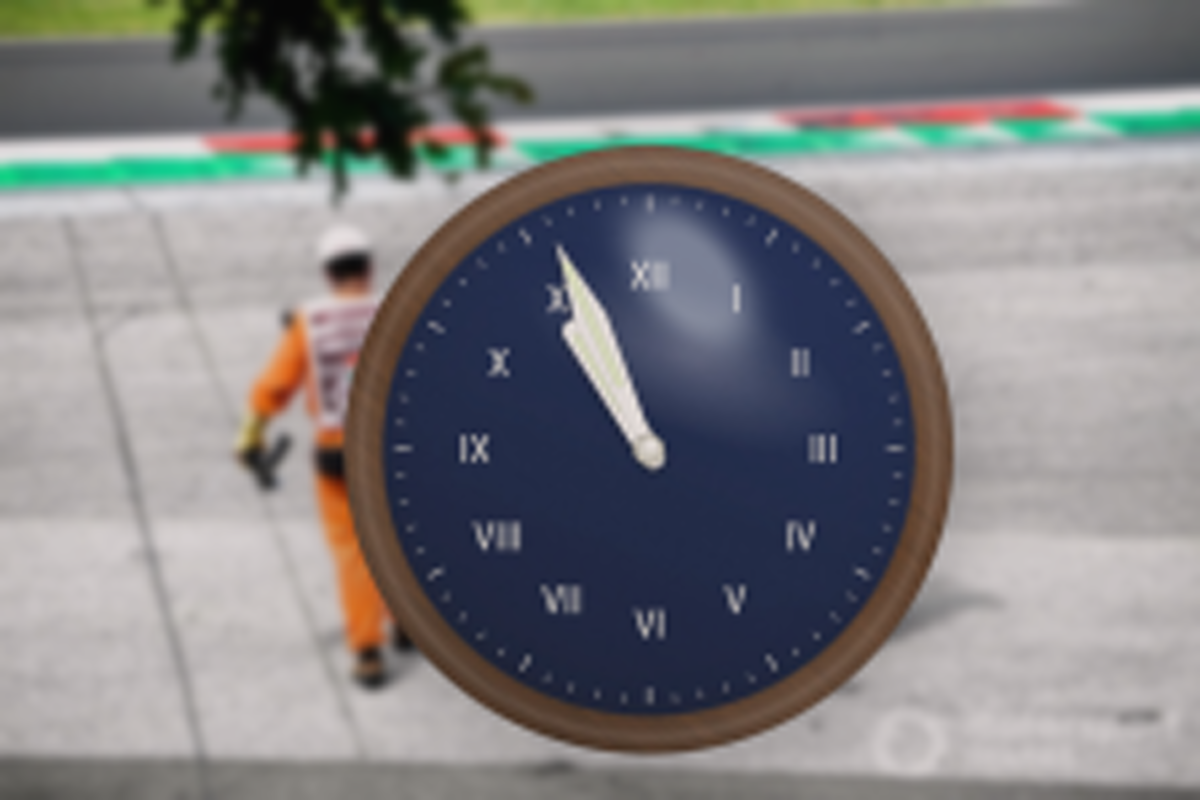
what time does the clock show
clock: 10:56
